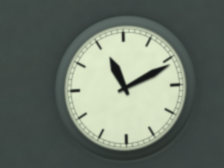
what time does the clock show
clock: 11:11
